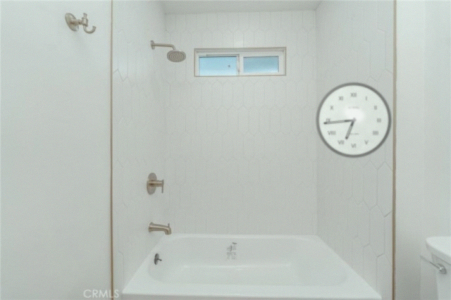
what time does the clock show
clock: 6:44
